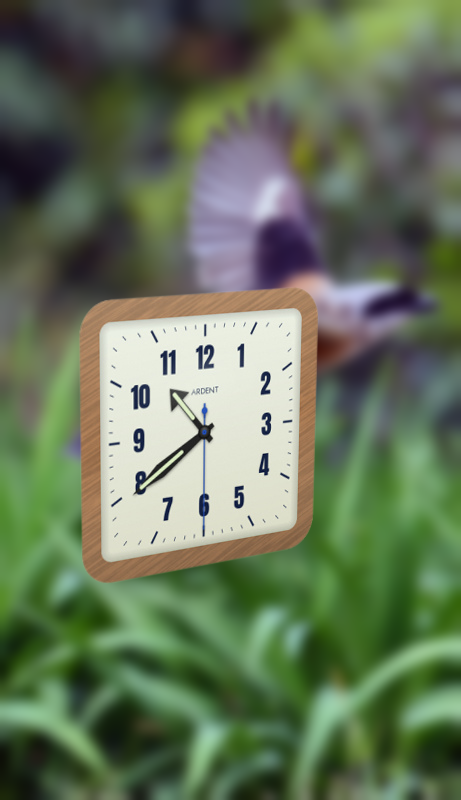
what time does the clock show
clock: 10:39:30
